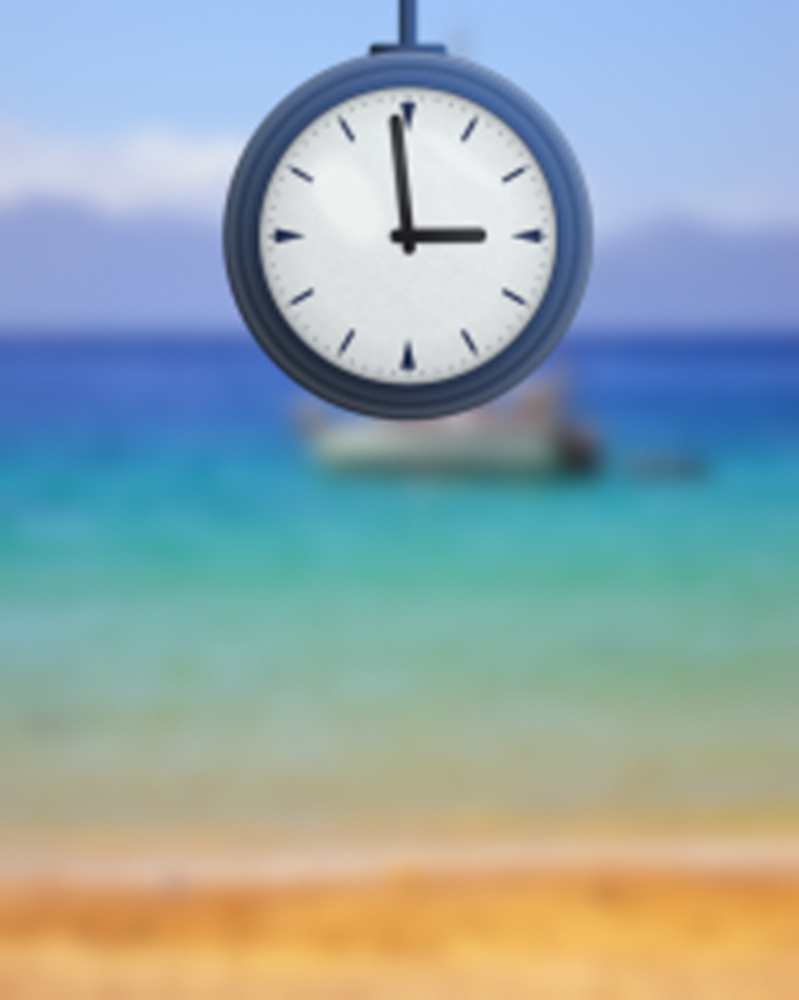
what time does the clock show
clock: 2:59
